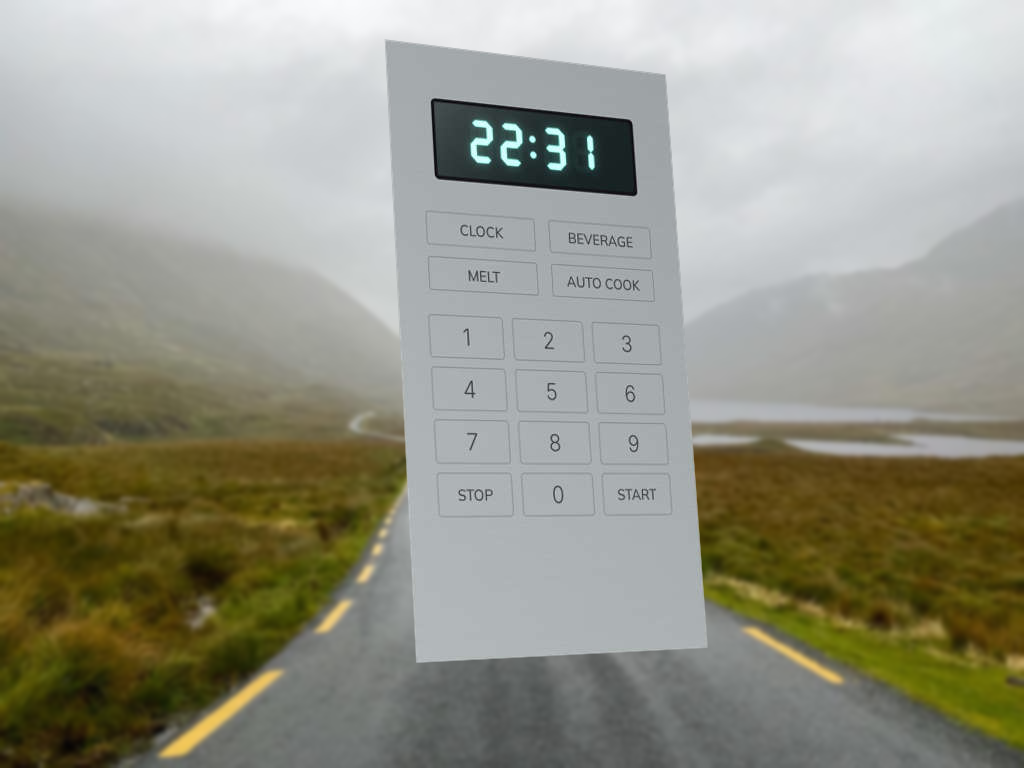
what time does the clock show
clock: 22:31
